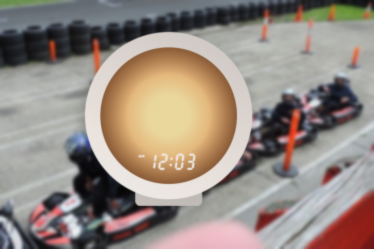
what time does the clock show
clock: 12:03
